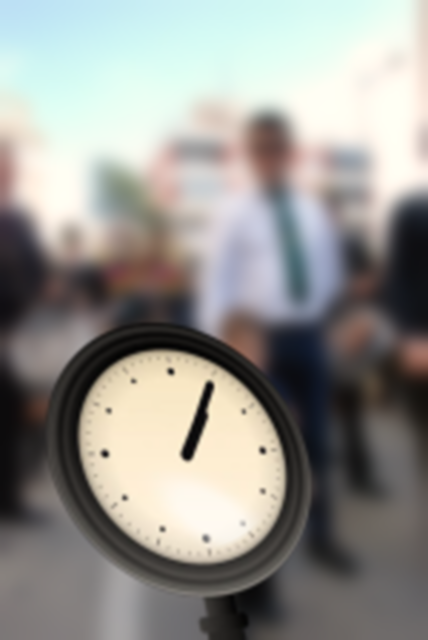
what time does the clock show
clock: 1:05
